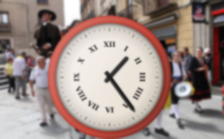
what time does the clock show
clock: 1:24
